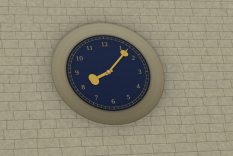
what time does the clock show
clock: 8:07
